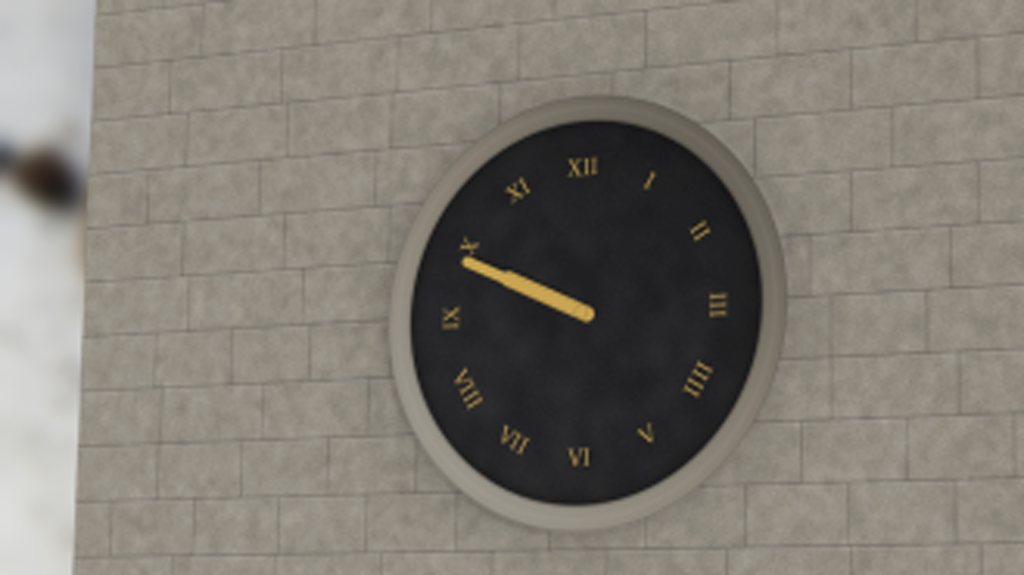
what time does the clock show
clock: 9:49
